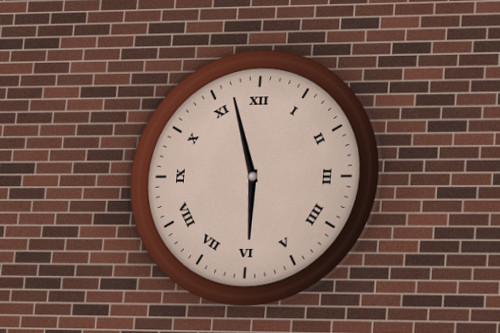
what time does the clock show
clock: 5:57
